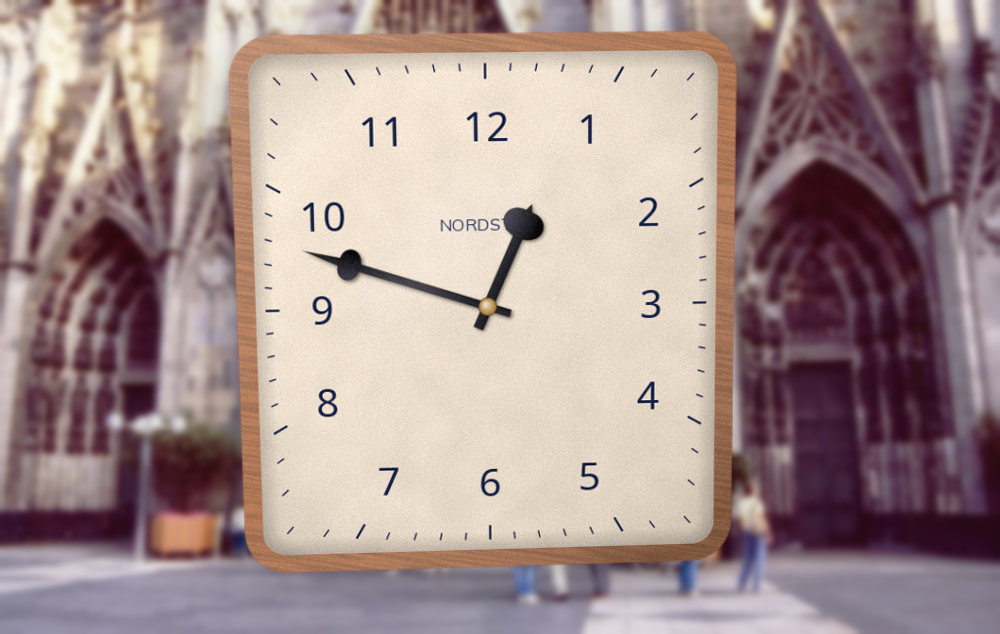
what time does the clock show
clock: 12:48
